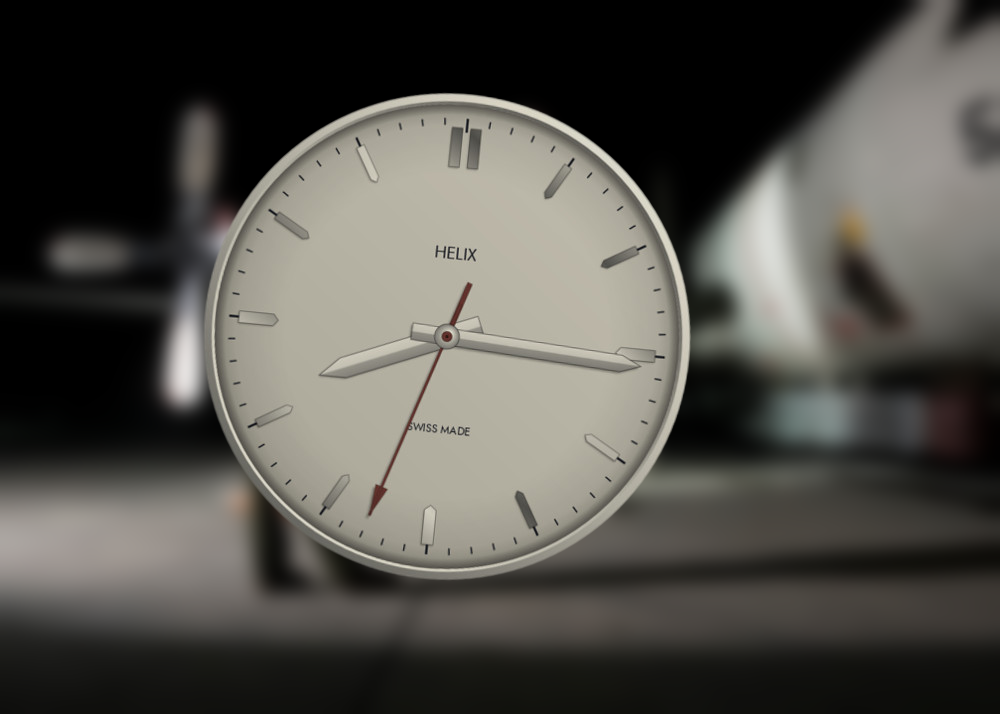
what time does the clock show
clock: 8:15:33
